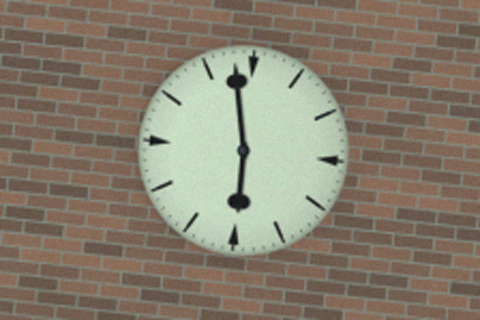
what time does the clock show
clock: 5:58
